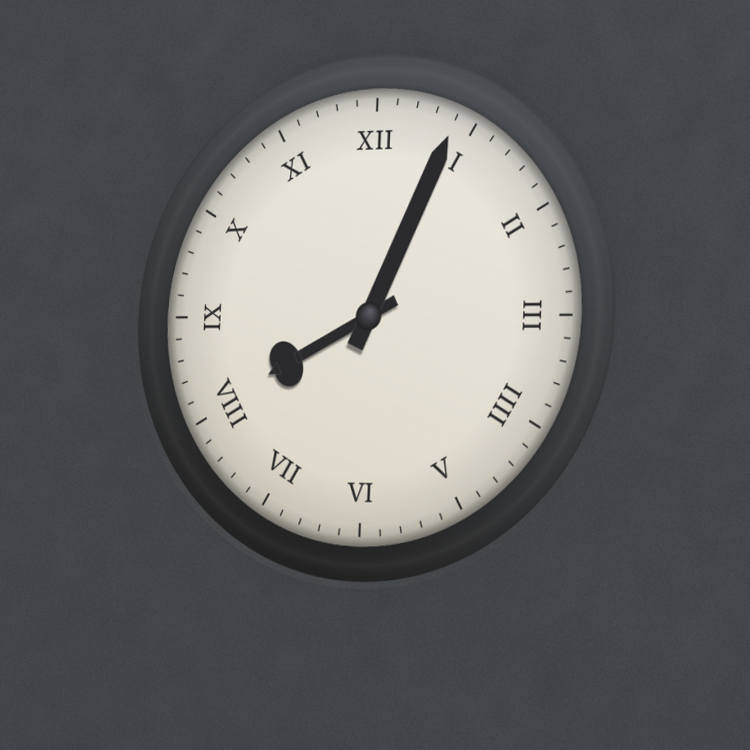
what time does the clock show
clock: 8:04
